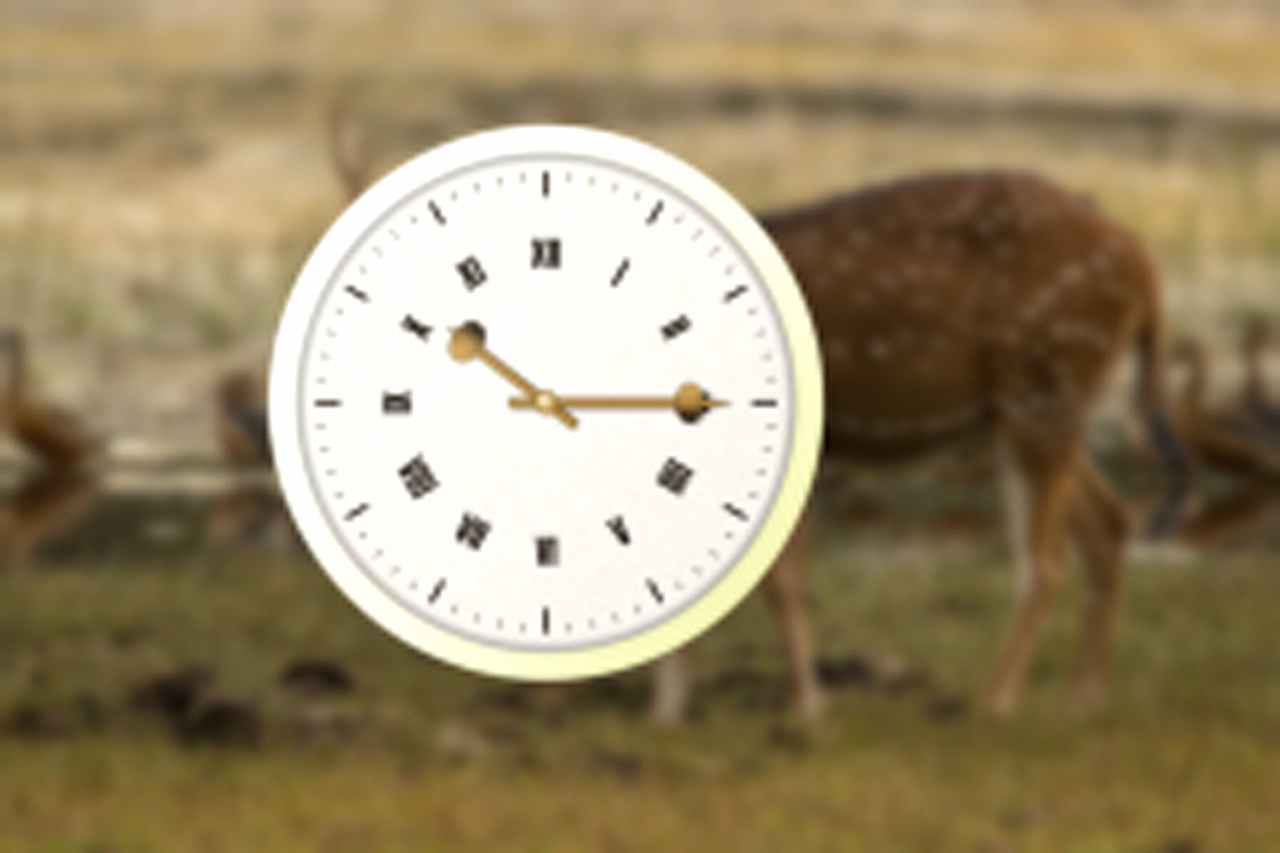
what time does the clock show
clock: 10:15
